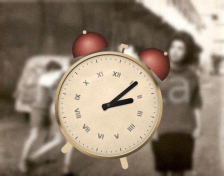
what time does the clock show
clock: 2:06
